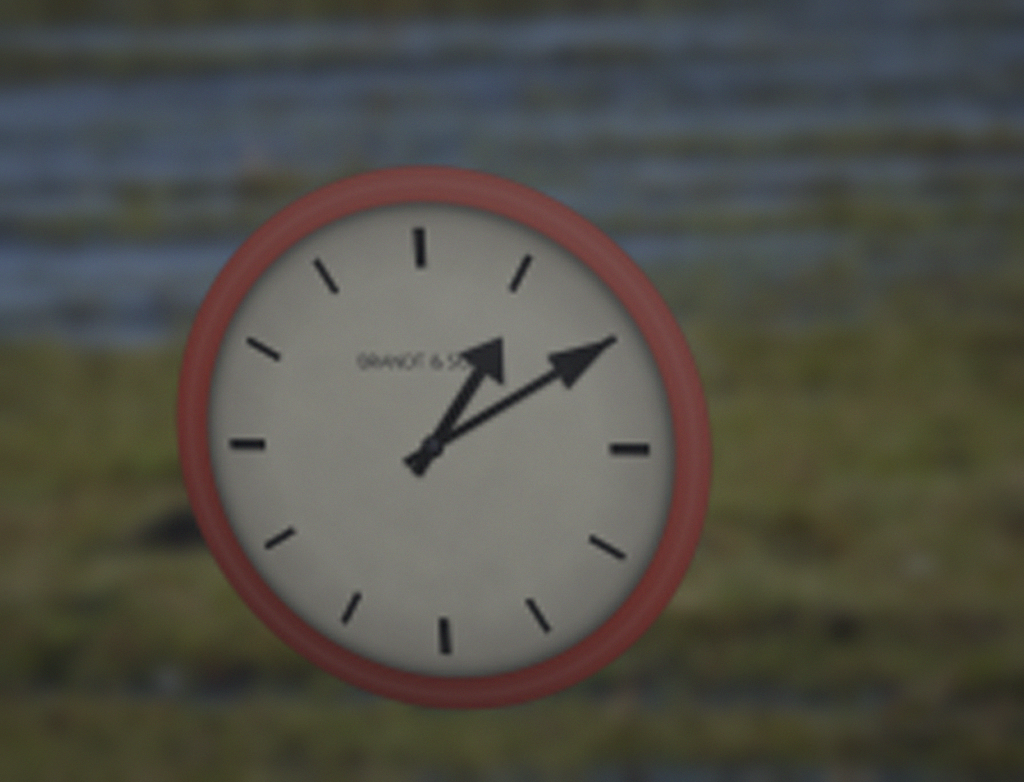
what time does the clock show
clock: 1:10
